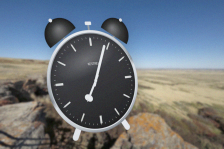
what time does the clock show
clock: 7:04
